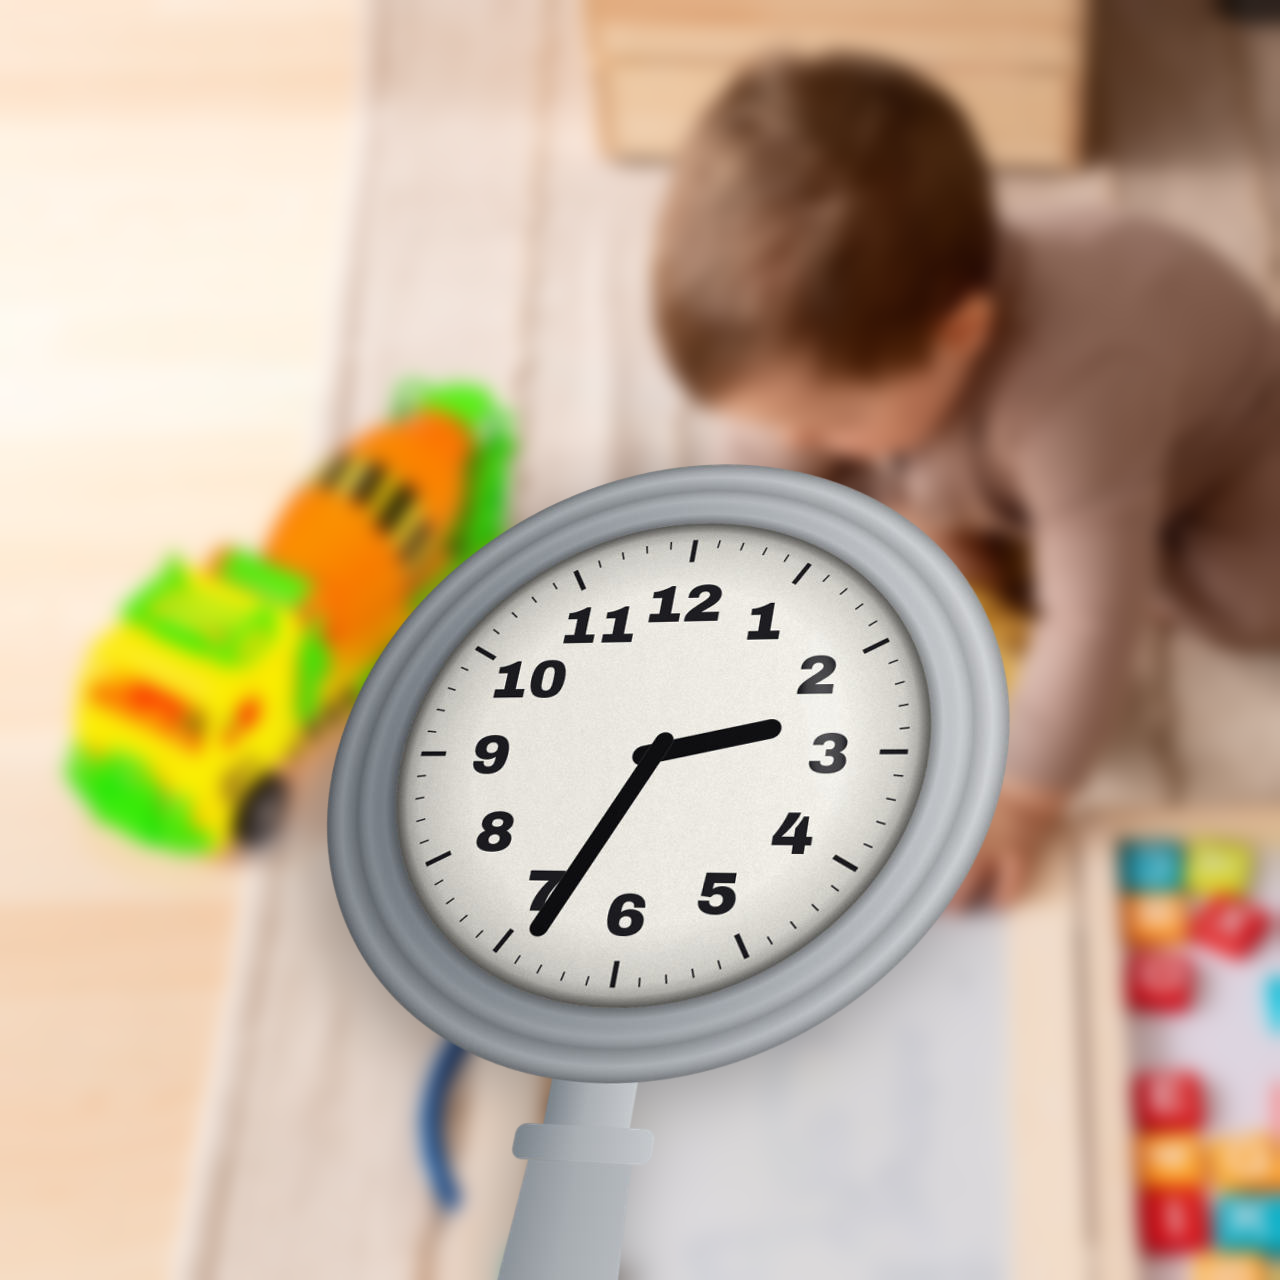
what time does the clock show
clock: 2:34
